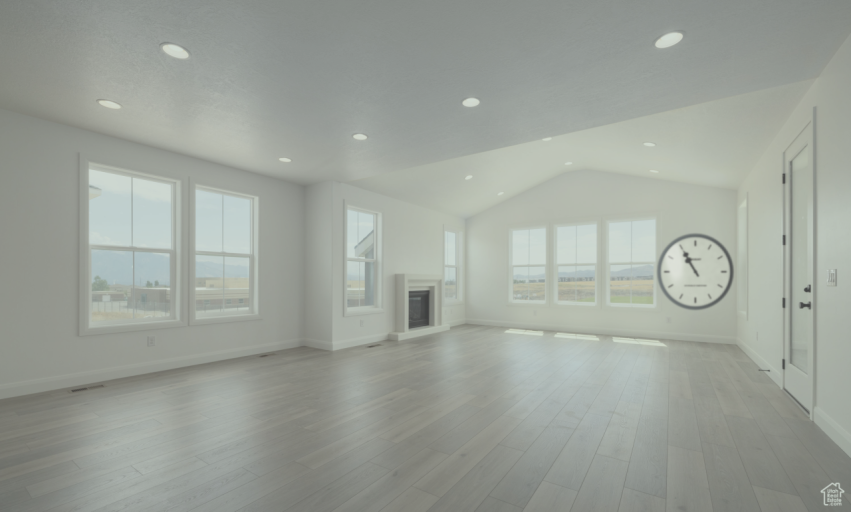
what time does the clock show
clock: 10:55
